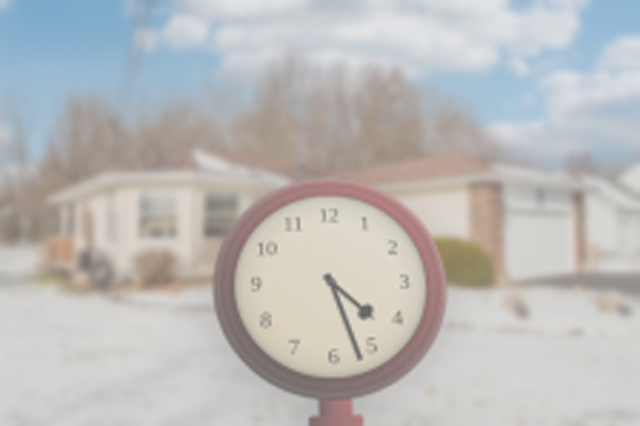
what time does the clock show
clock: 4:27
